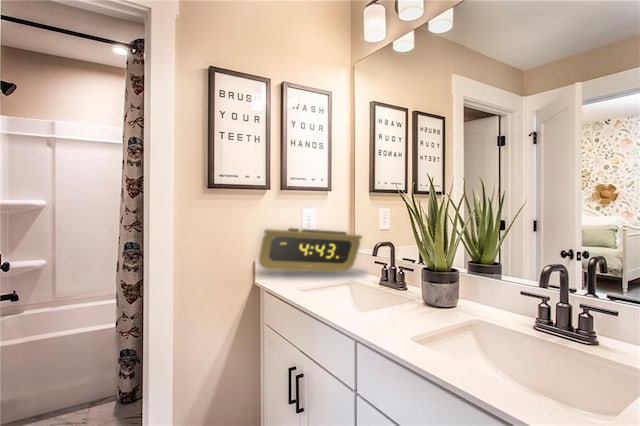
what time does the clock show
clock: 4:43
